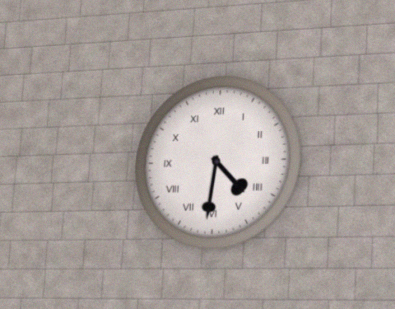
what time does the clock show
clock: 4:31
